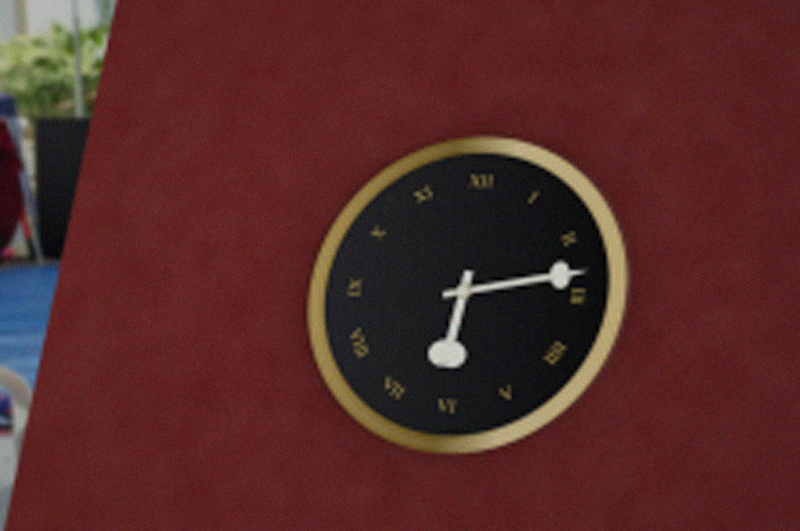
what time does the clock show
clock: 6:13
